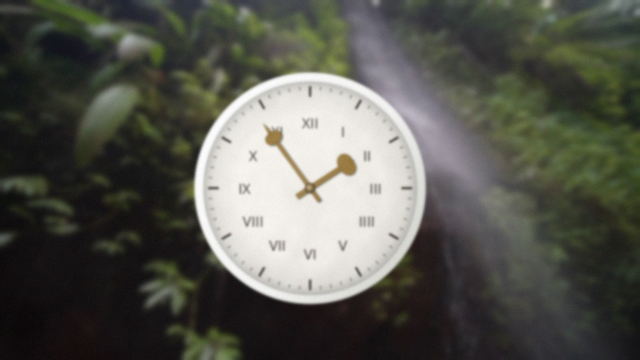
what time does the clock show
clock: 1:54
